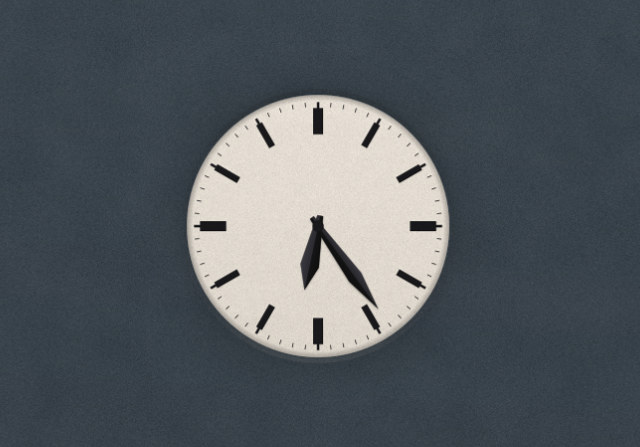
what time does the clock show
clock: 6:24
